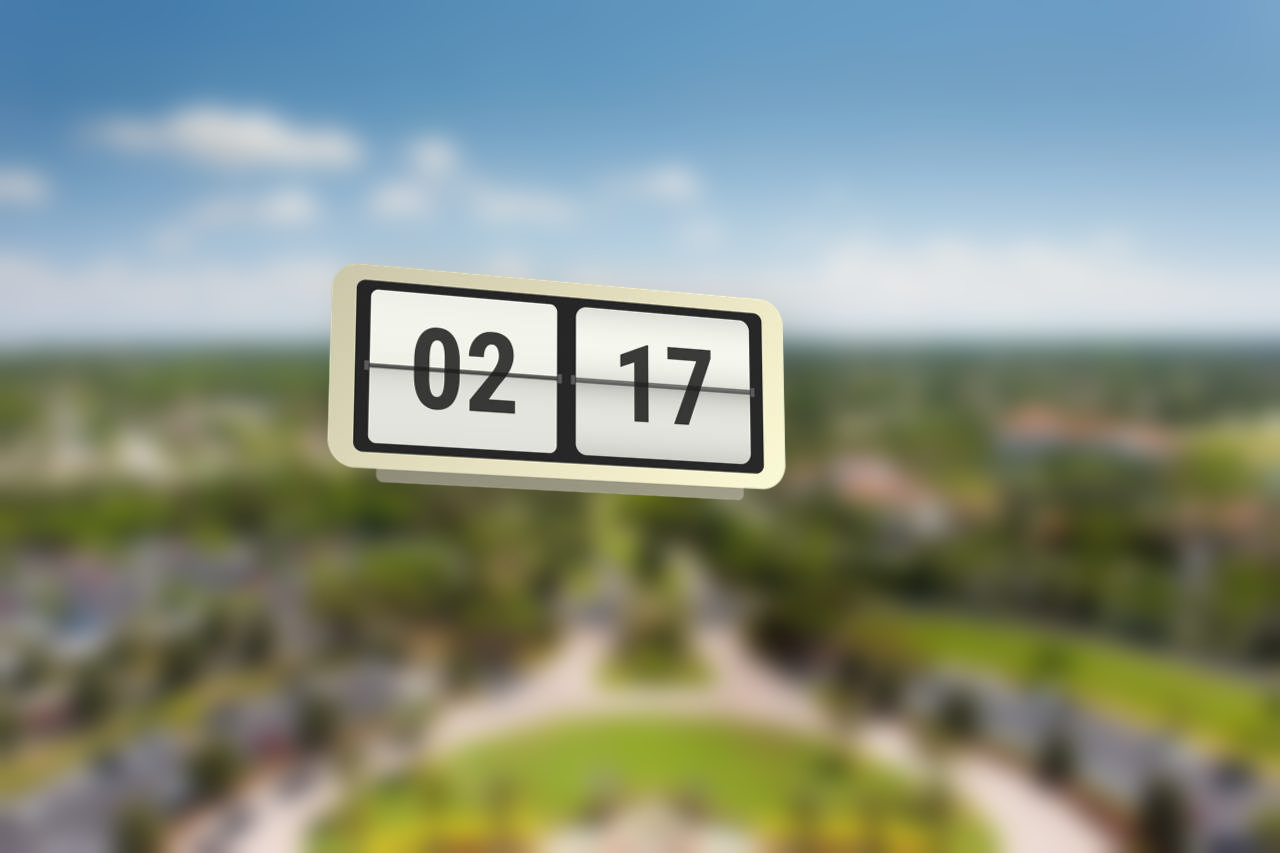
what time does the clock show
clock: 2:17
